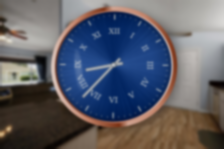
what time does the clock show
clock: 8:37
